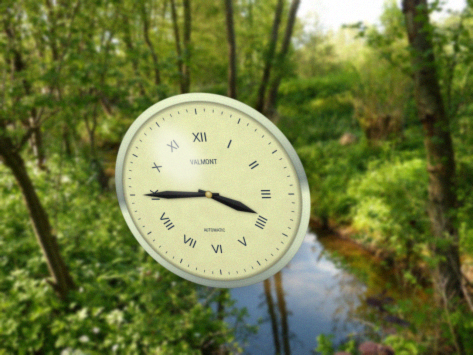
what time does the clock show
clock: 3:45
